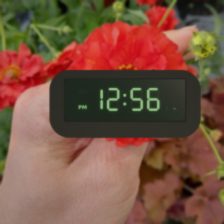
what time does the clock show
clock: 12:56
